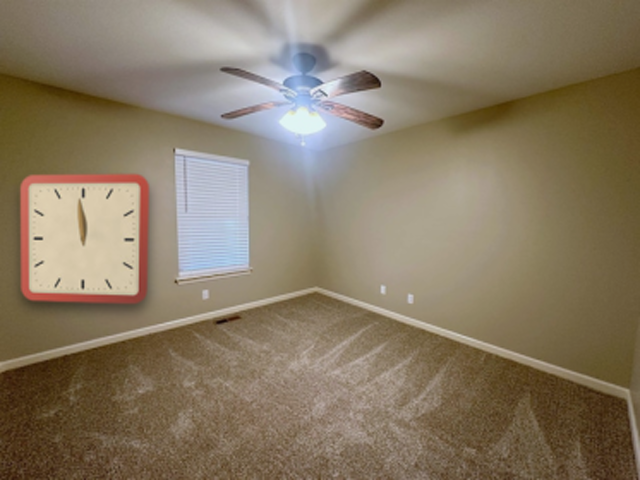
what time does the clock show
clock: 11:59
